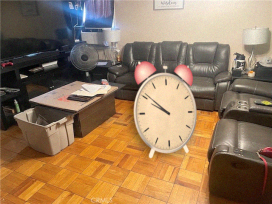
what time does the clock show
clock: 9:51
